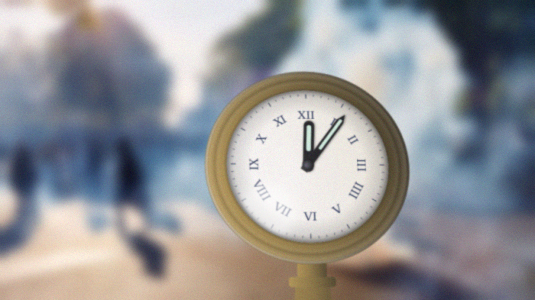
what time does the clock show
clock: 12:06
